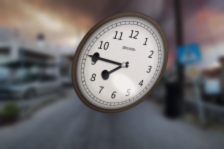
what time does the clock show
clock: 7:46
